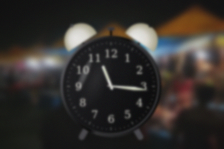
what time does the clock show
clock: 11:16
